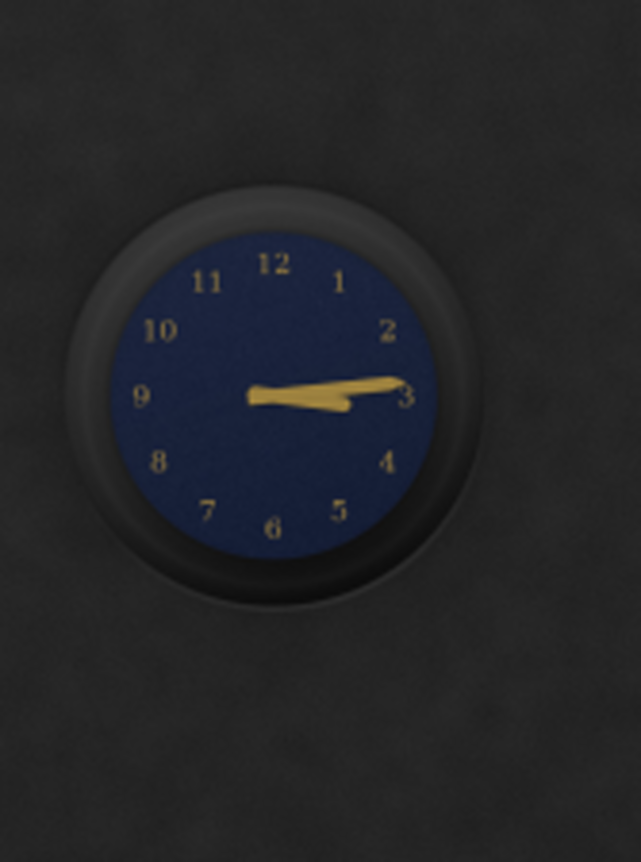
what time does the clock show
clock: 3:14
